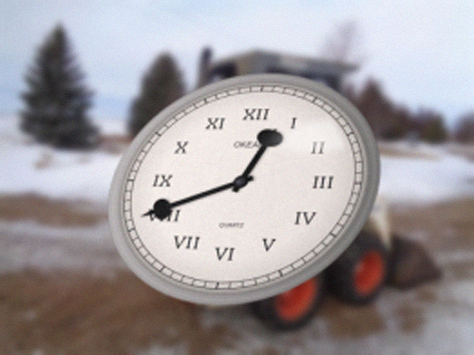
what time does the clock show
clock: 12:41
